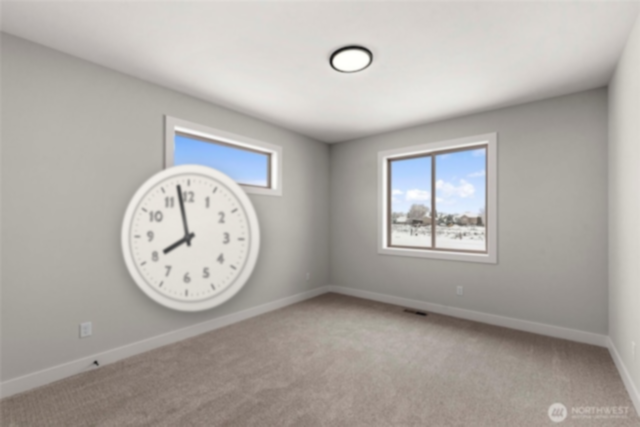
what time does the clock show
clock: 7:58
